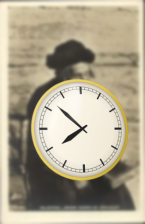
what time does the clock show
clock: 7:52
